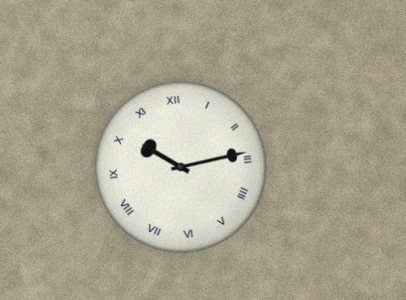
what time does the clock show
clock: 10:14
